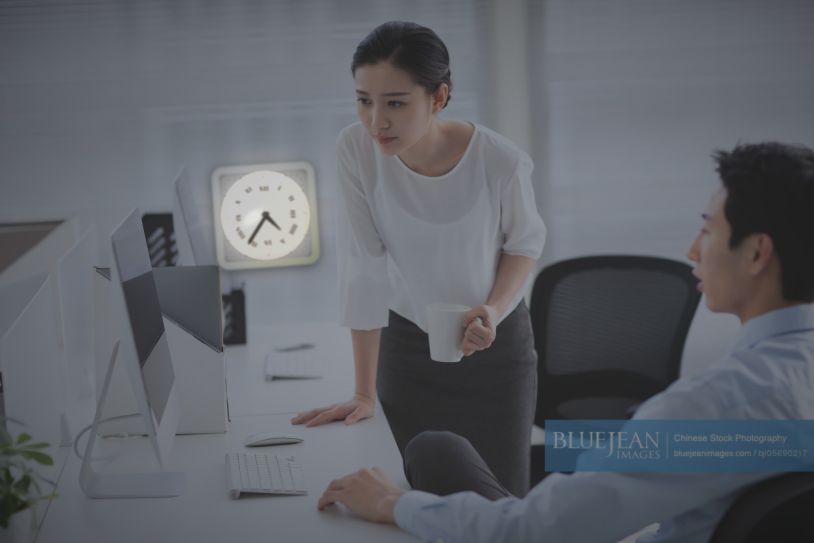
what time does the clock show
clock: 4:36
